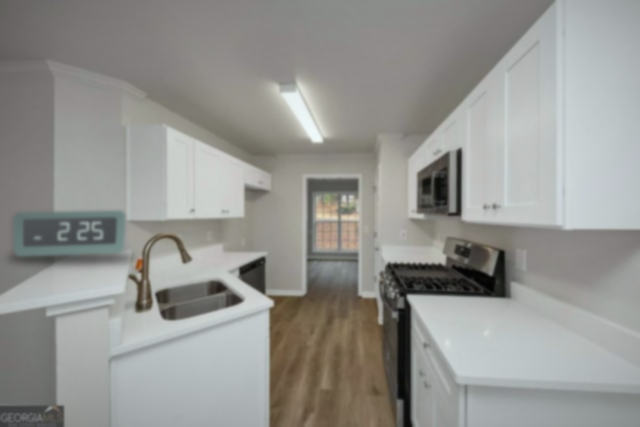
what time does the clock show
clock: 2:25
